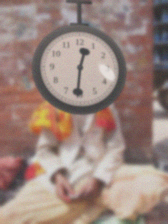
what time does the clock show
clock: 12:31
